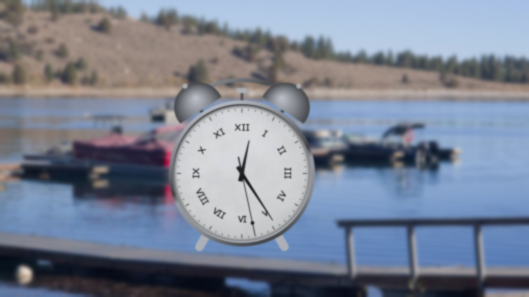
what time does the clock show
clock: 12:24:28
